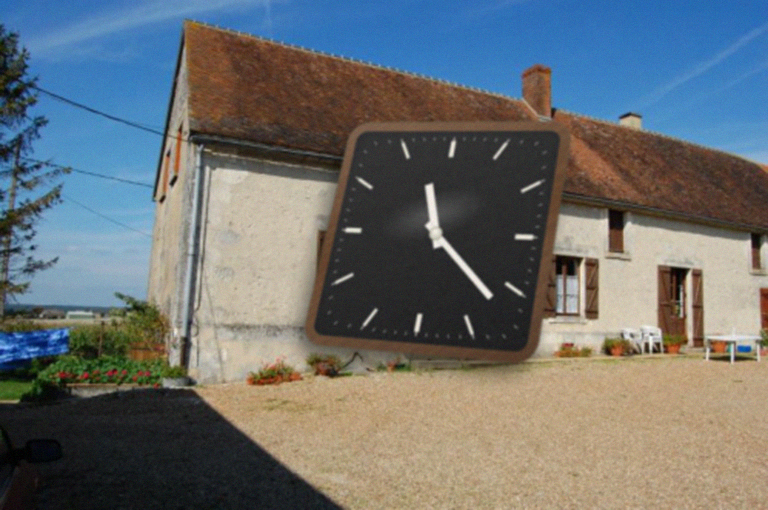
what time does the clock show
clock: 11:22
